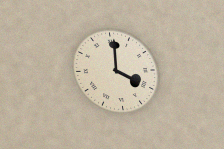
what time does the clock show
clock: 4:01
